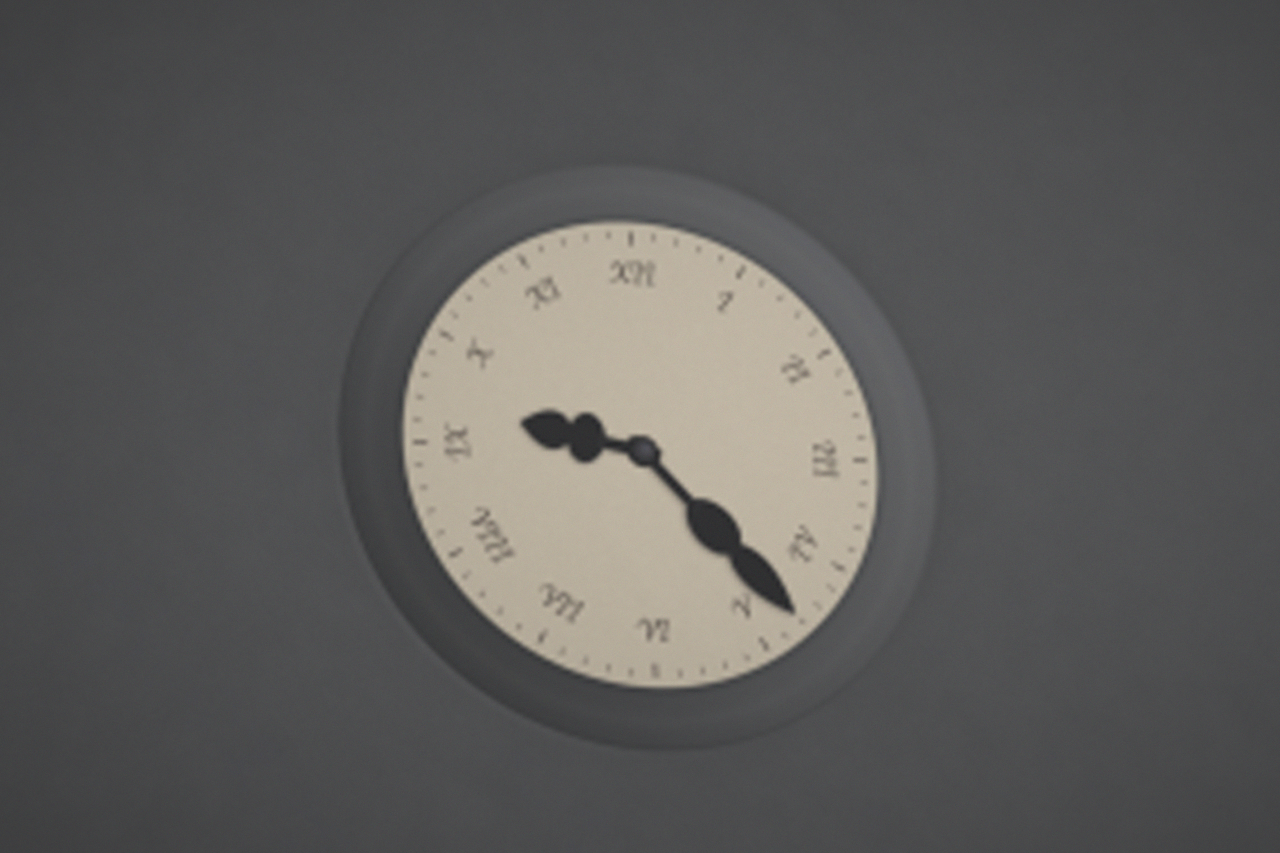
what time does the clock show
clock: 9:23
